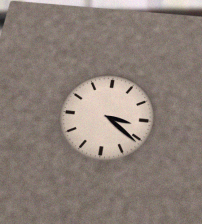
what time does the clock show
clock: 3:21
